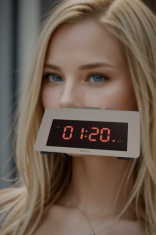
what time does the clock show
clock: 1:20
